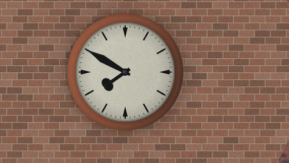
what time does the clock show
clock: 7:50
